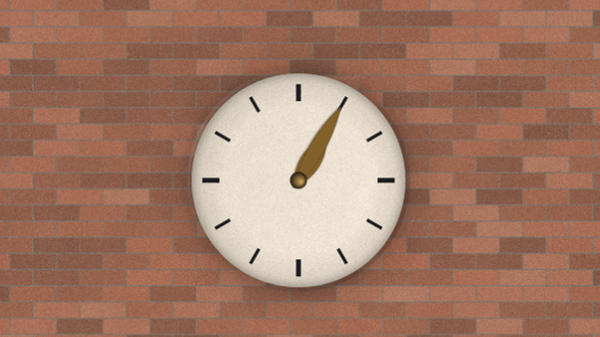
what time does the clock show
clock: 1:05
